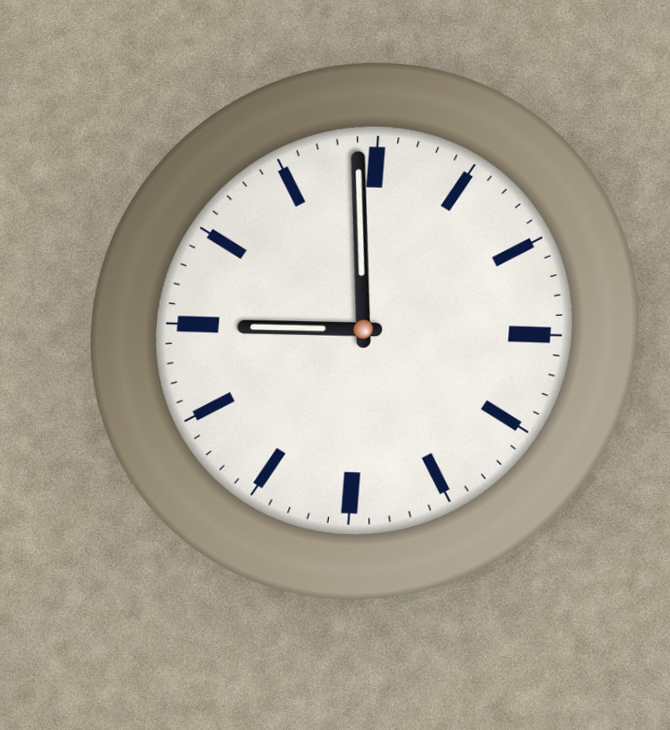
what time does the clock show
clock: 8:59
